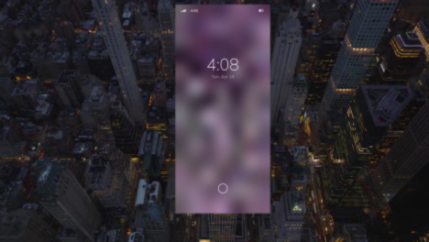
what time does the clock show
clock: 4:08
